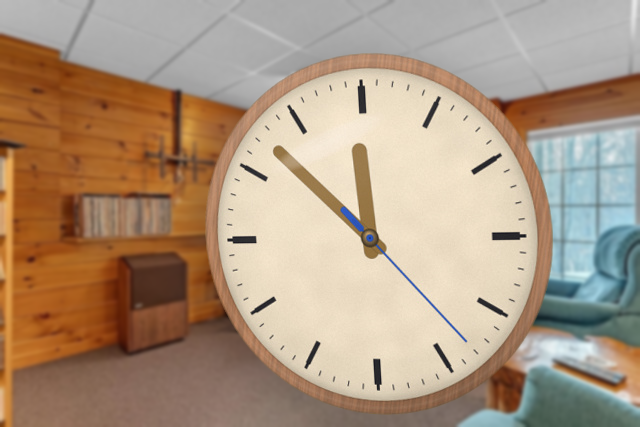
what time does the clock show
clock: 11:52:23
